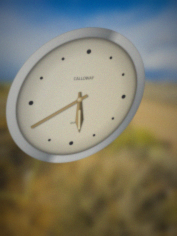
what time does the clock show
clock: 5:40
